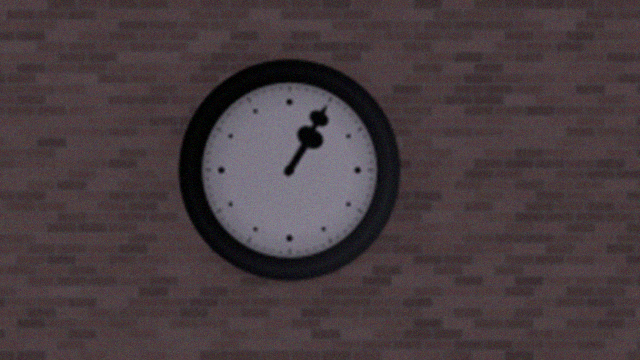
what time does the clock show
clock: 1:05
